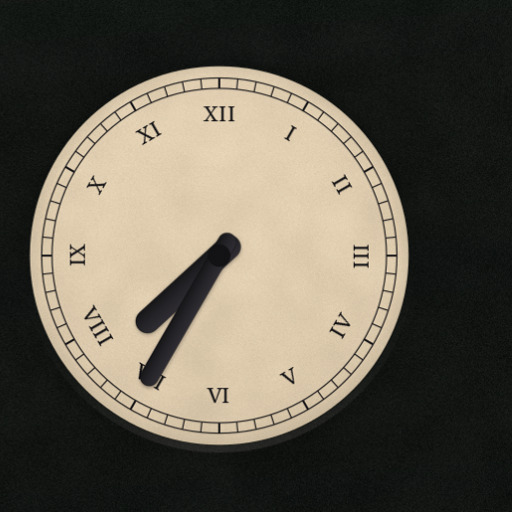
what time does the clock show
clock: 7:35
